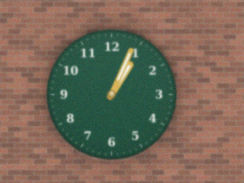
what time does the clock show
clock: 1:04
